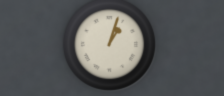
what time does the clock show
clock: 1:03
